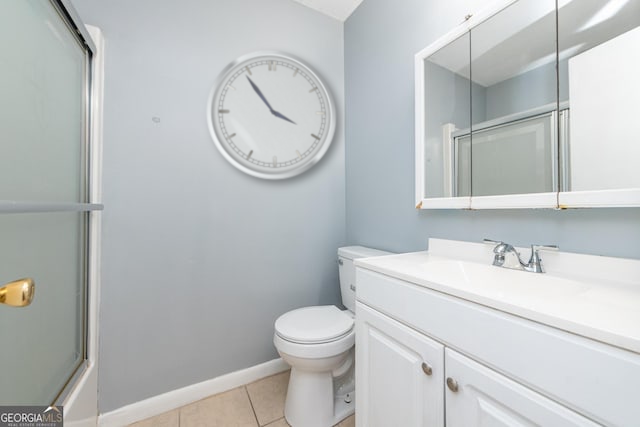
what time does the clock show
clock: 3:54
